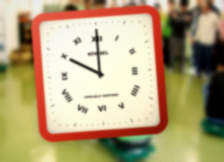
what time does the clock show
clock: 10:00
